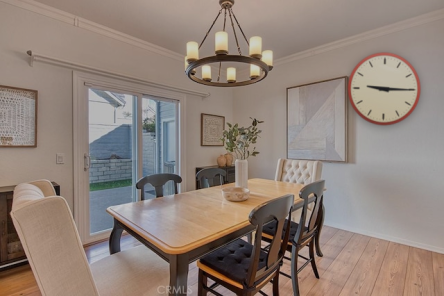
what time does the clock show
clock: 9:15
